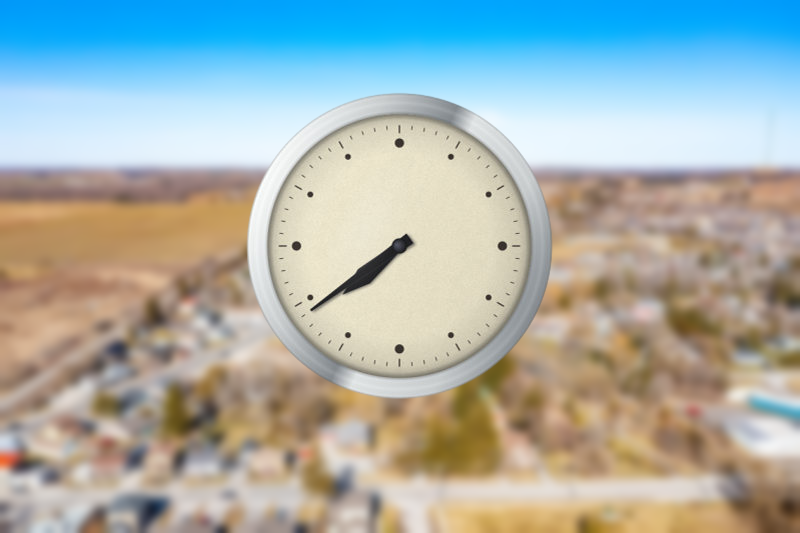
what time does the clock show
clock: 7:39
